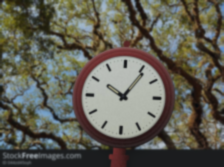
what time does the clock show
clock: 10:06
